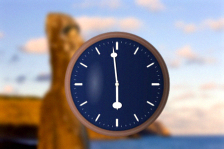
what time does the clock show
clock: 5:59
